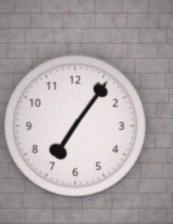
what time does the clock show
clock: 7:06
